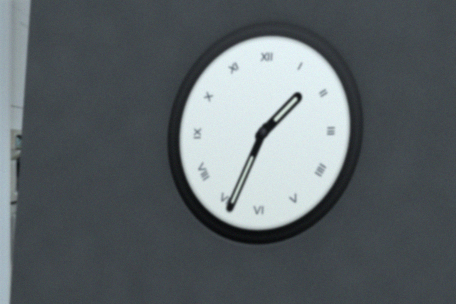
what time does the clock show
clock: 1:34
